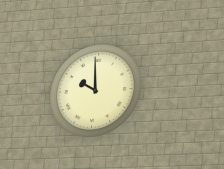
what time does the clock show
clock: 9:59
